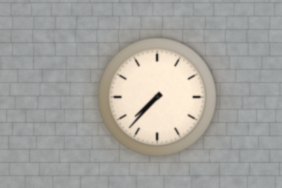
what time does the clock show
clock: 7:37
